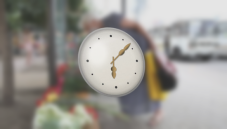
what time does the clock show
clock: 6:08
